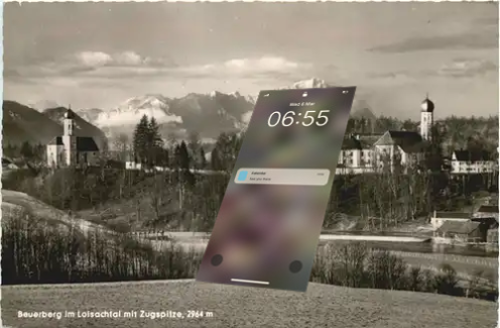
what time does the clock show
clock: 6:55
